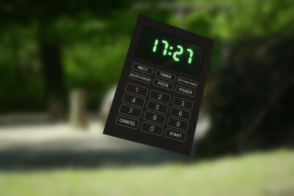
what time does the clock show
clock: 17:27
